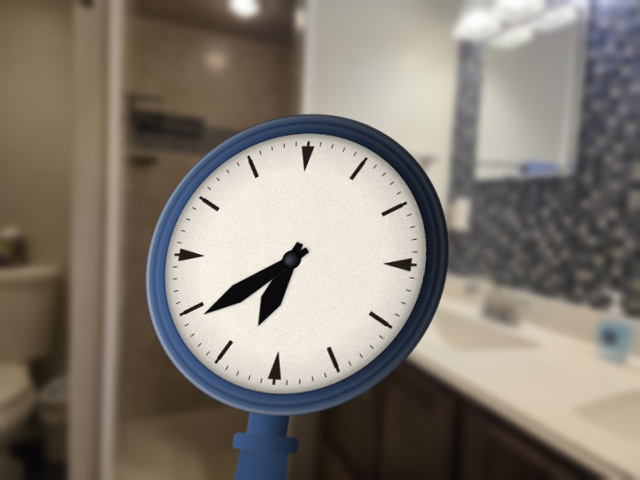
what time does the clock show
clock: 6:39
